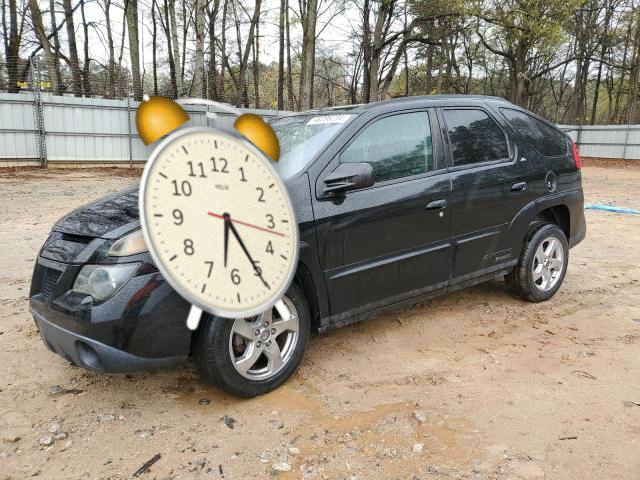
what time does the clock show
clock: 6:25:17
